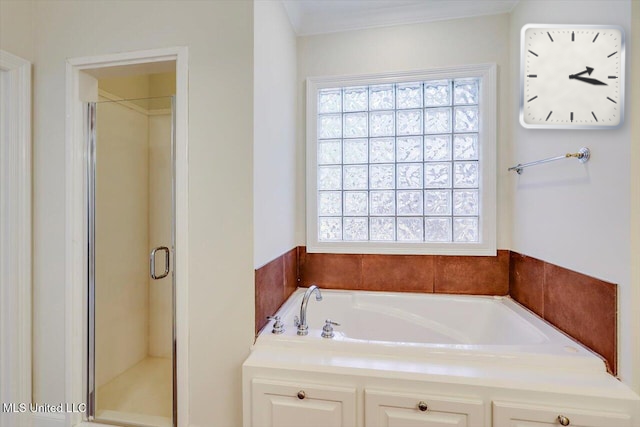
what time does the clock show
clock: 2:17
